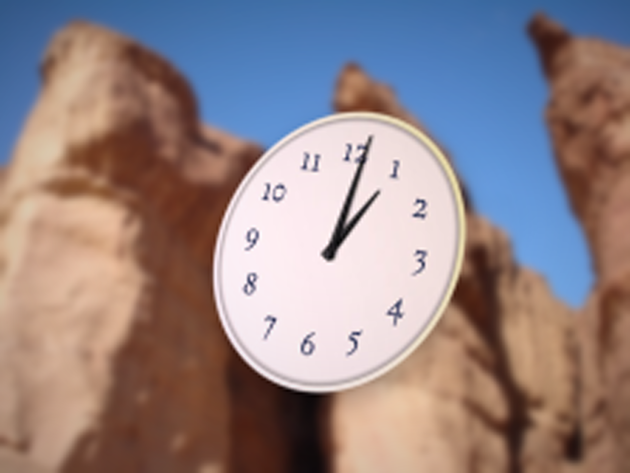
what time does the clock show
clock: 1:01
